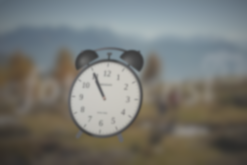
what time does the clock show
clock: 10:55
